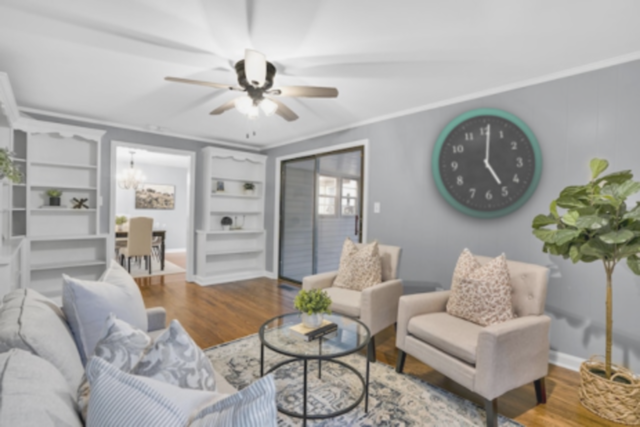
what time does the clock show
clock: 5:01
